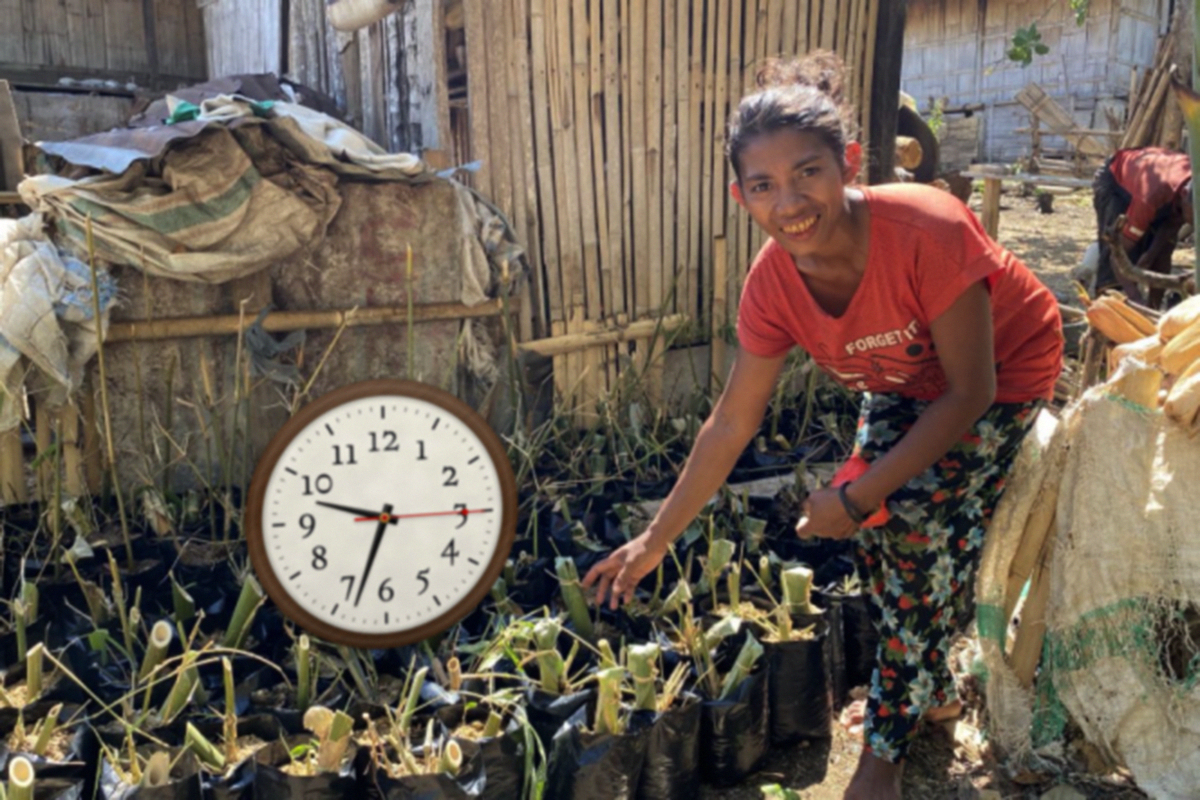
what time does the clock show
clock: 9:33:15
